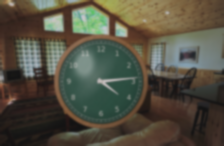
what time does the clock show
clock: 4:14
